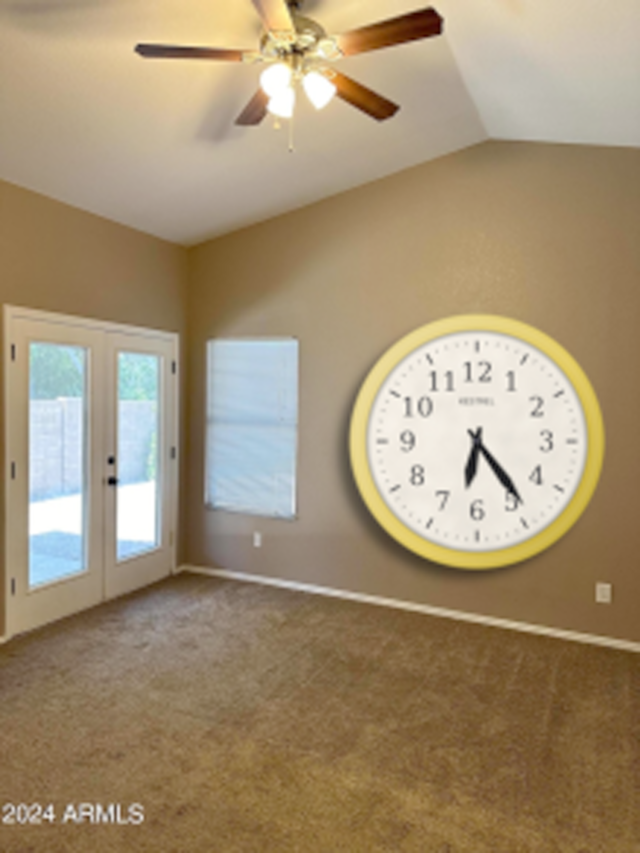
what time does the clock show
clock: 6:24
